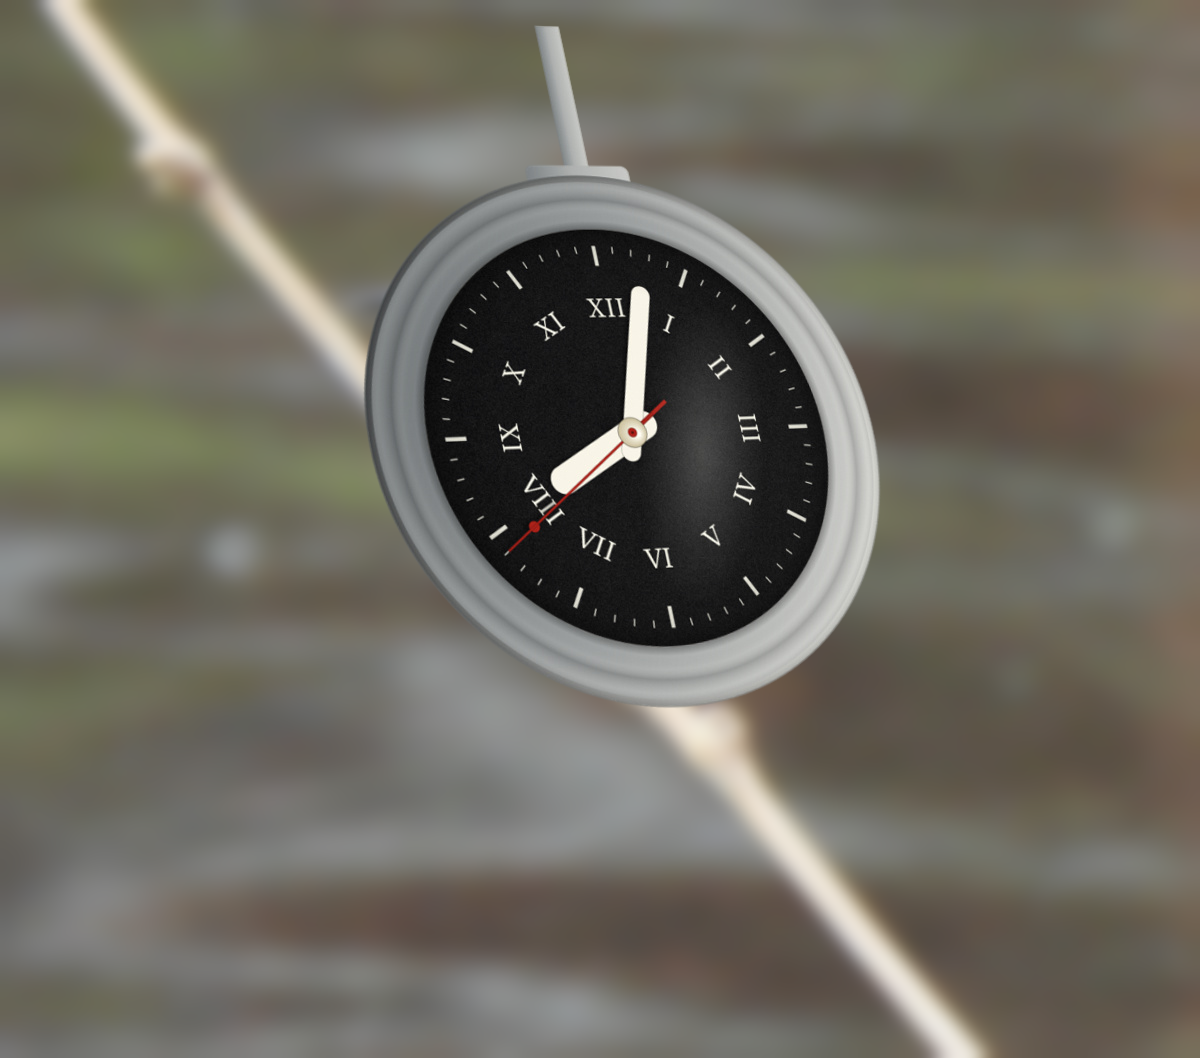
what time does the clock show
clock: 8:02:39
